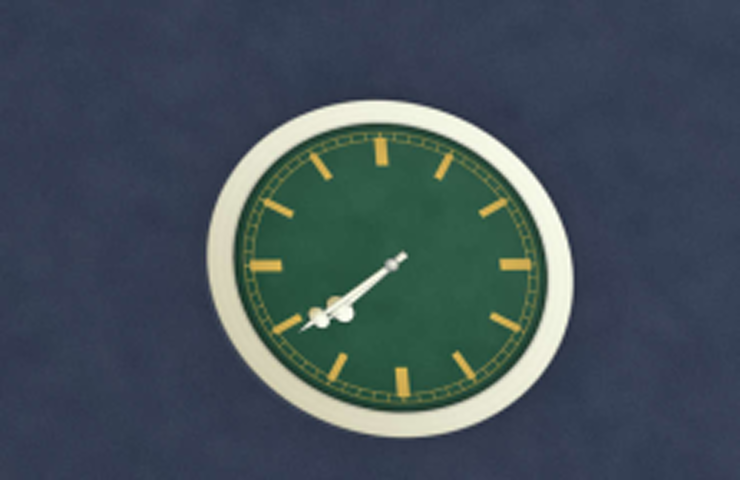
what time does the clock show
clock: 7:39
